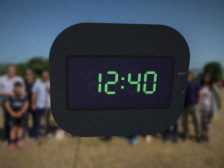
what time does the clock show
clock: 12:40
